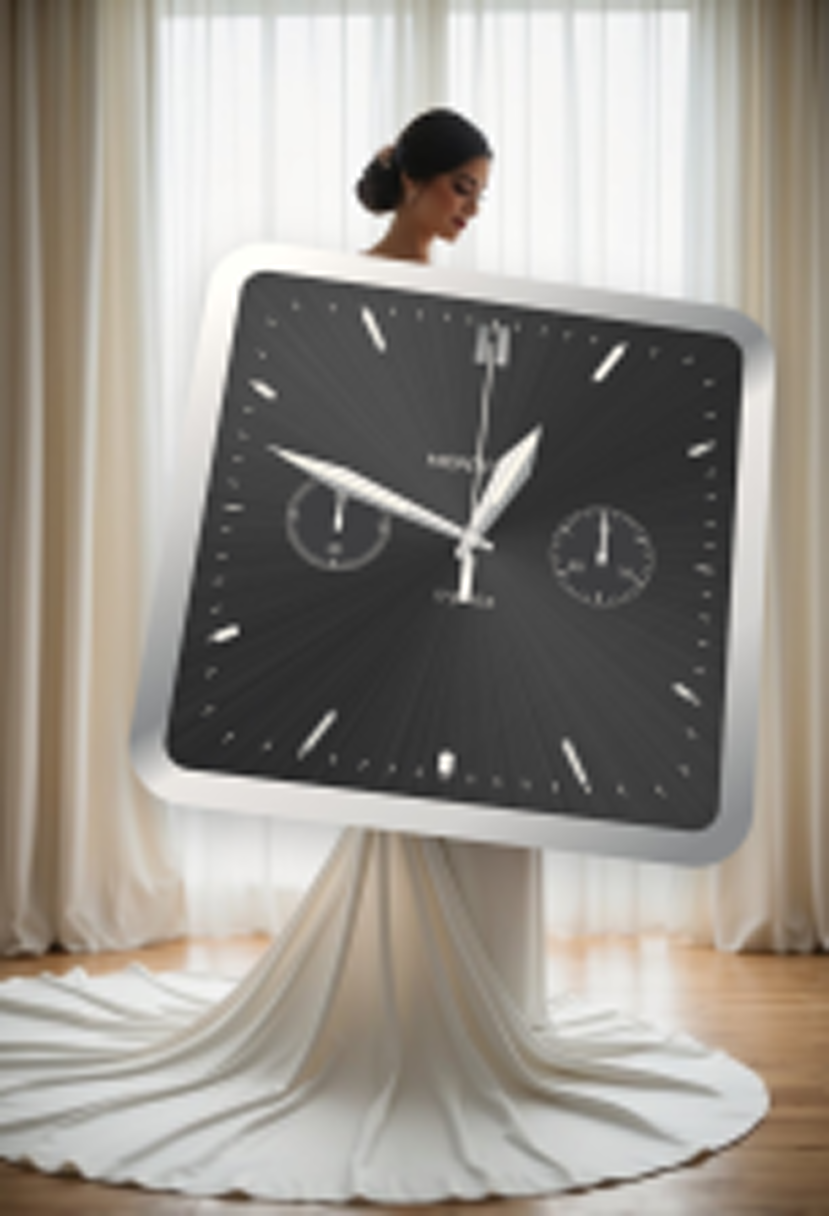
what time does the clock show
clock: 12:48
